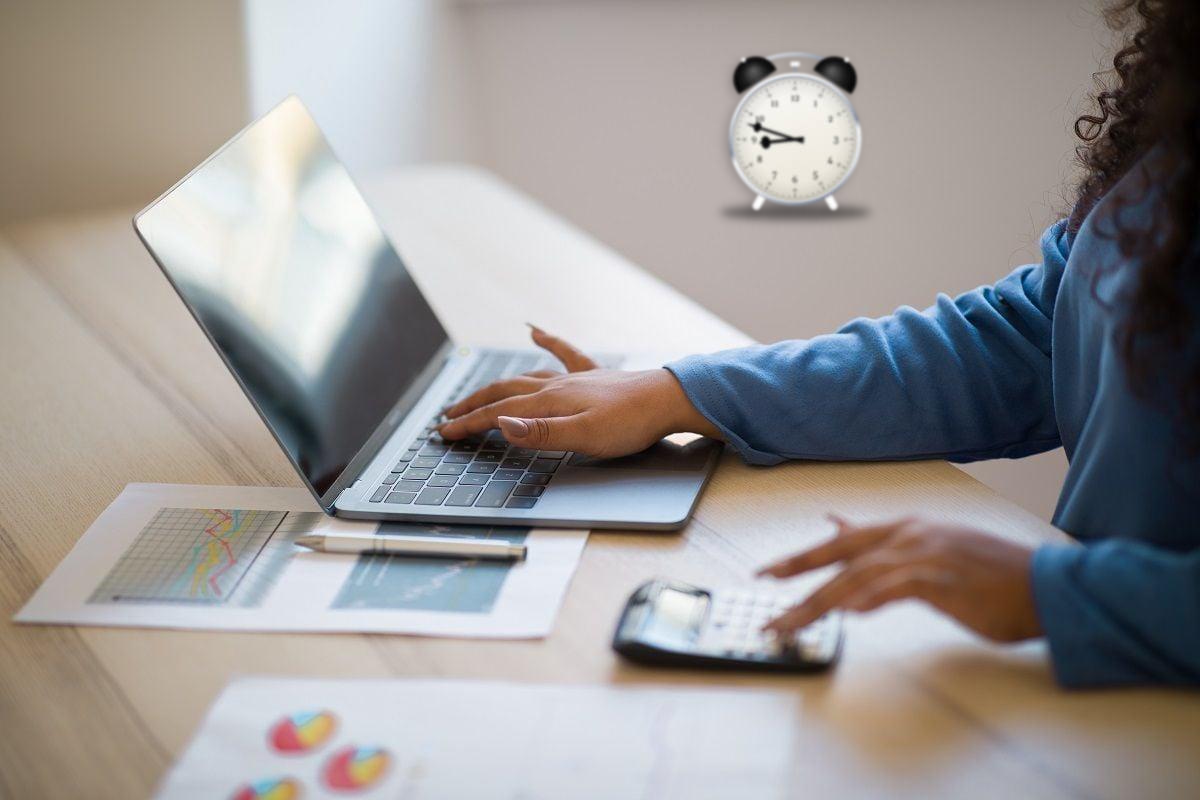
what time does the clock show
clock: 8:48
